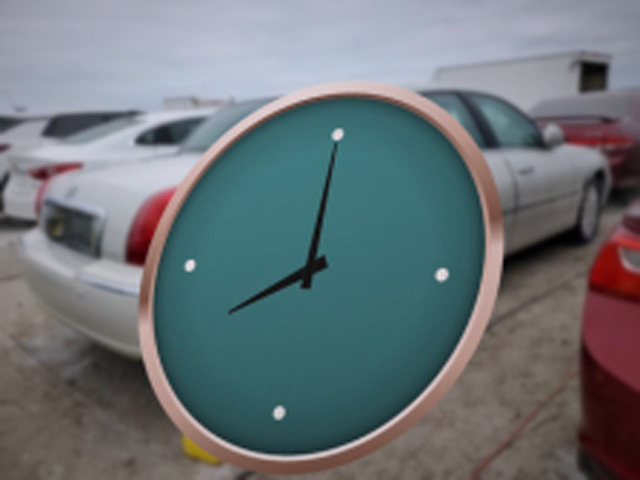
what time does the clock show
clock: 8:00
